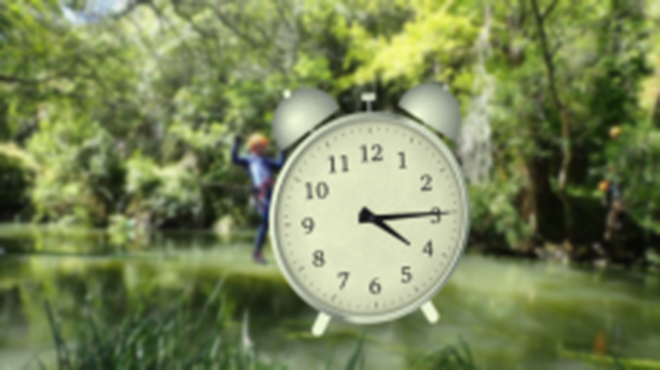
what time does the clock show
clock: 4:15
